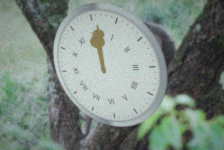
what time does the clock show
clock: 12:01
